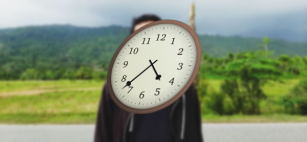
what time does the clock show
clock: 4:37
